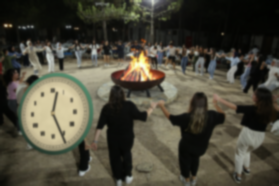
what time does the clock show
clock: 12:26
